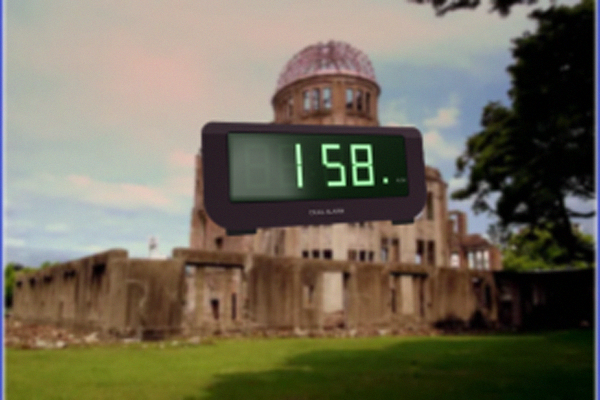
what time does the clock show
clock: 1:58
